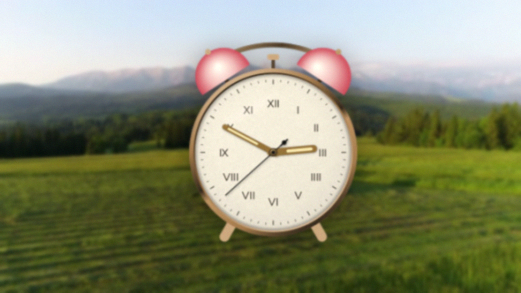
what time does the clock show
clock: 2:49:38
